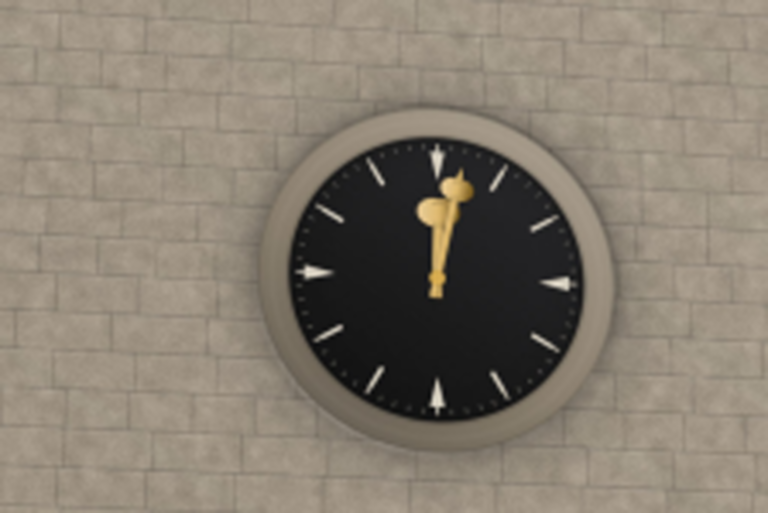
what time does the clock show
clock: 12:02
